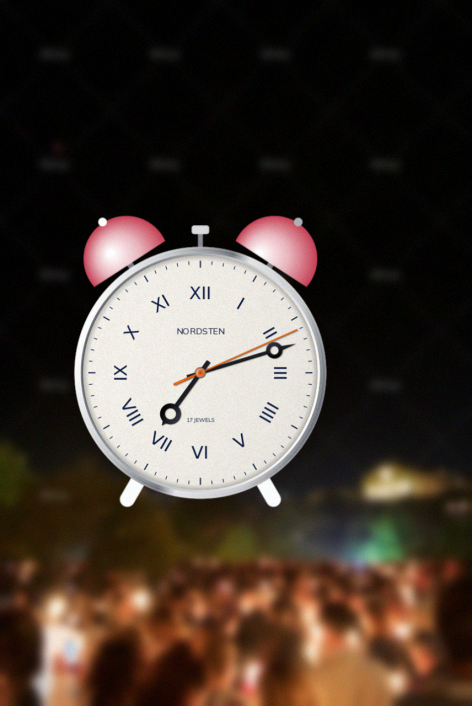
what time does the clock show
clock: 7:12:11
